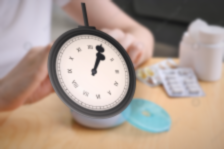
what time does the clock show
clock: 1:04
